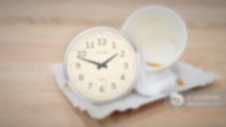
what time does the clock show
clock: 1:48
